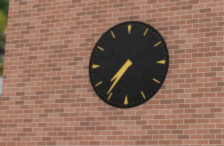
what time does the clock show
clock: 7:36
